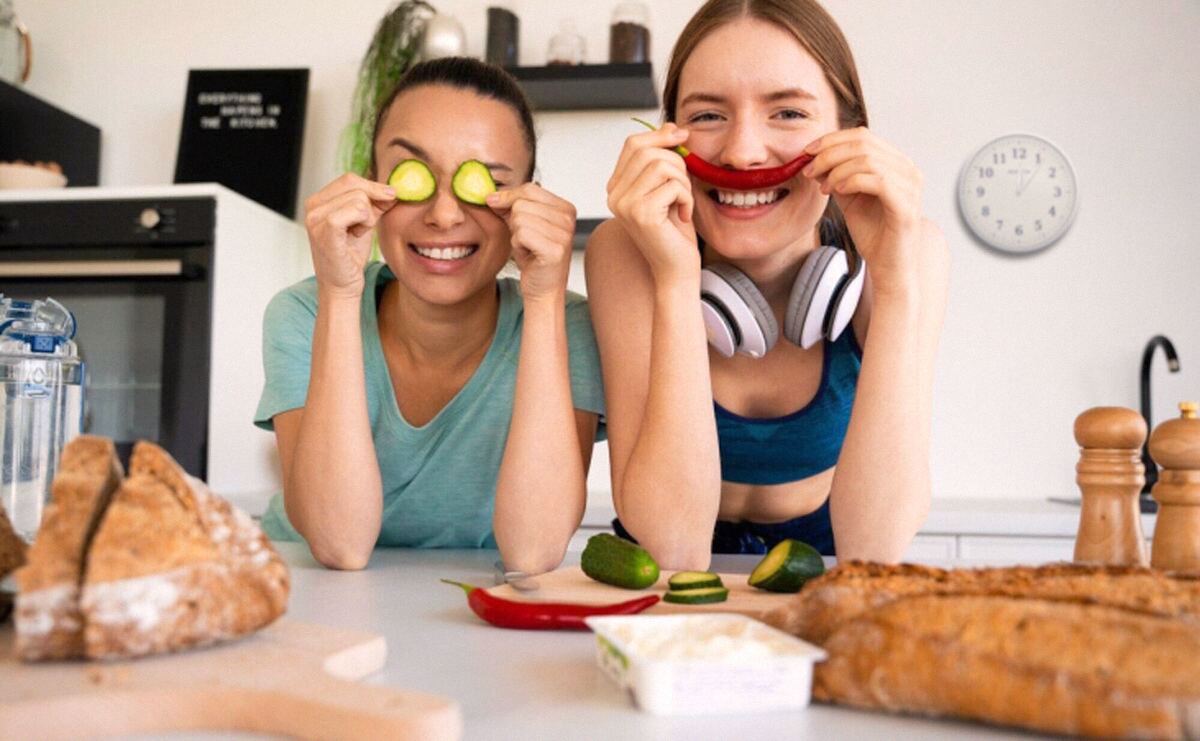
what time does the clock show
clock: 12:06
